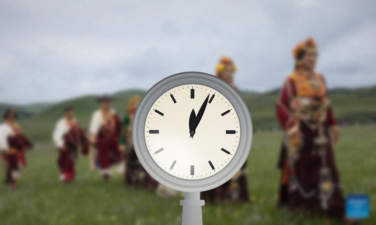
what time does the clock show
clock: 12:04
